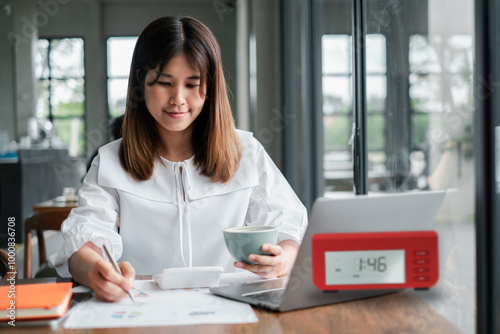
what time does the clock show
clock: 1:46
